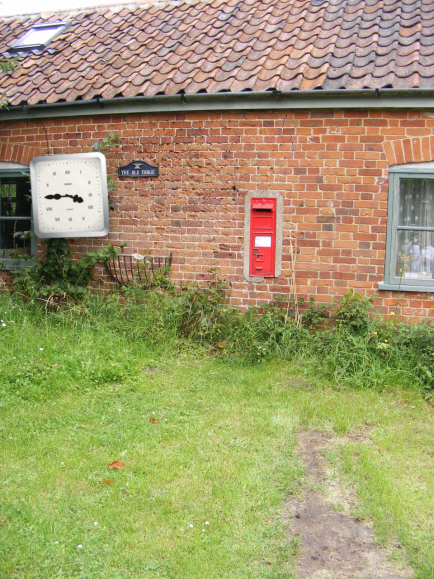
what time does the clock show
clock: 3:45
